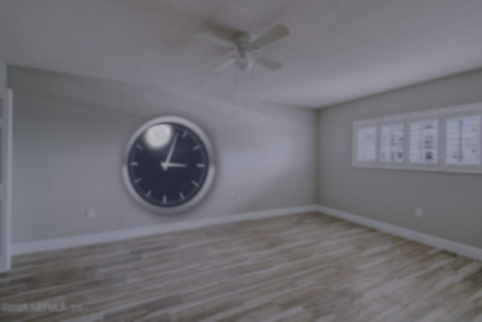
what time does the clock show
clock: 3:03
